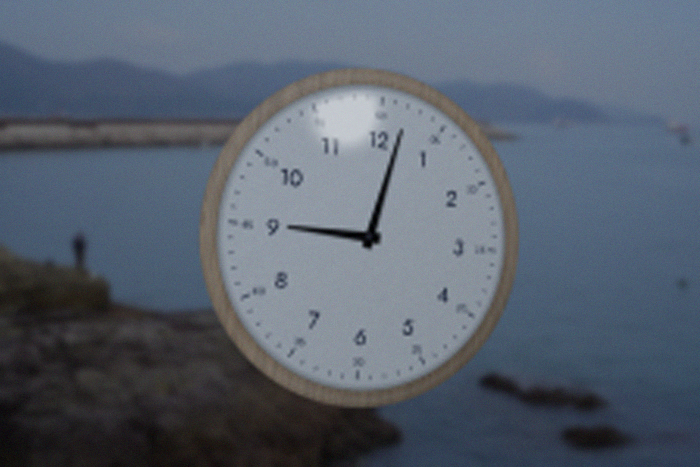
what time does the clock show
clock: 9:02
